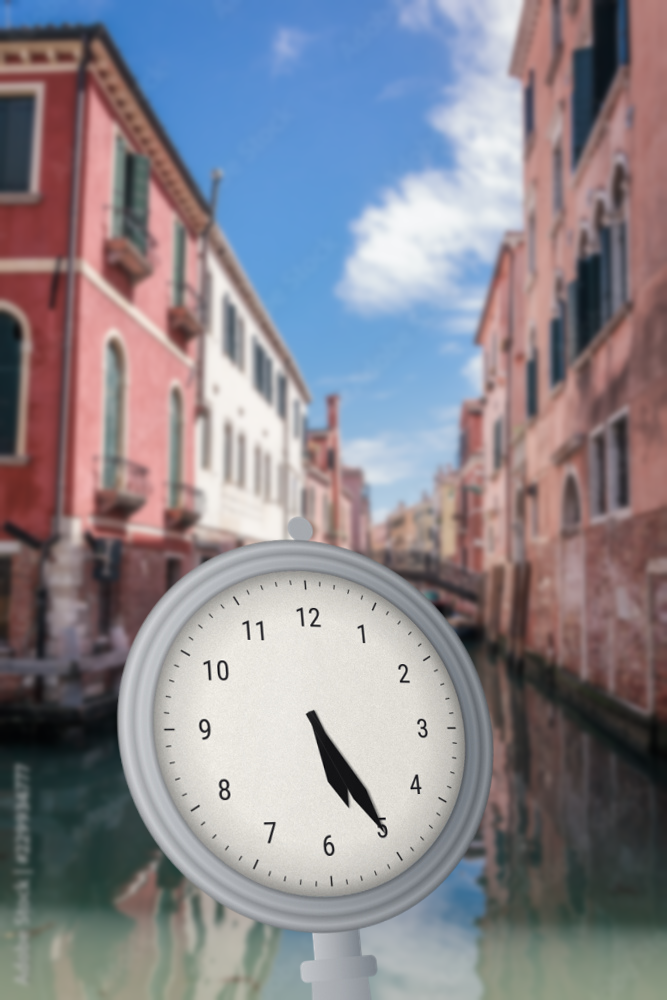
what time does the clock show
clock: 5:25
